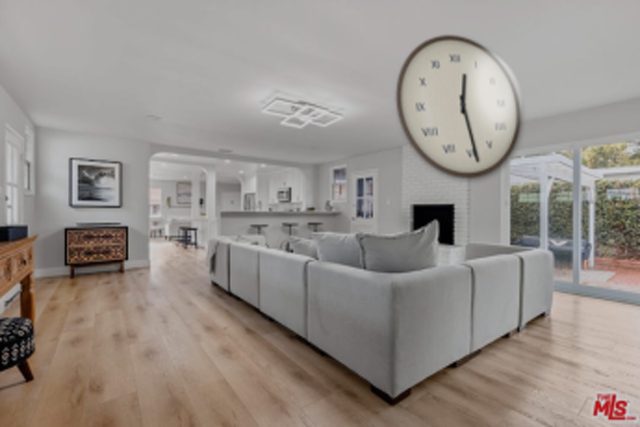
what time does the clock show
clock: 12:29
